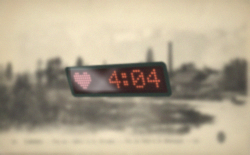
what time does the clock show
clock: 4:04
